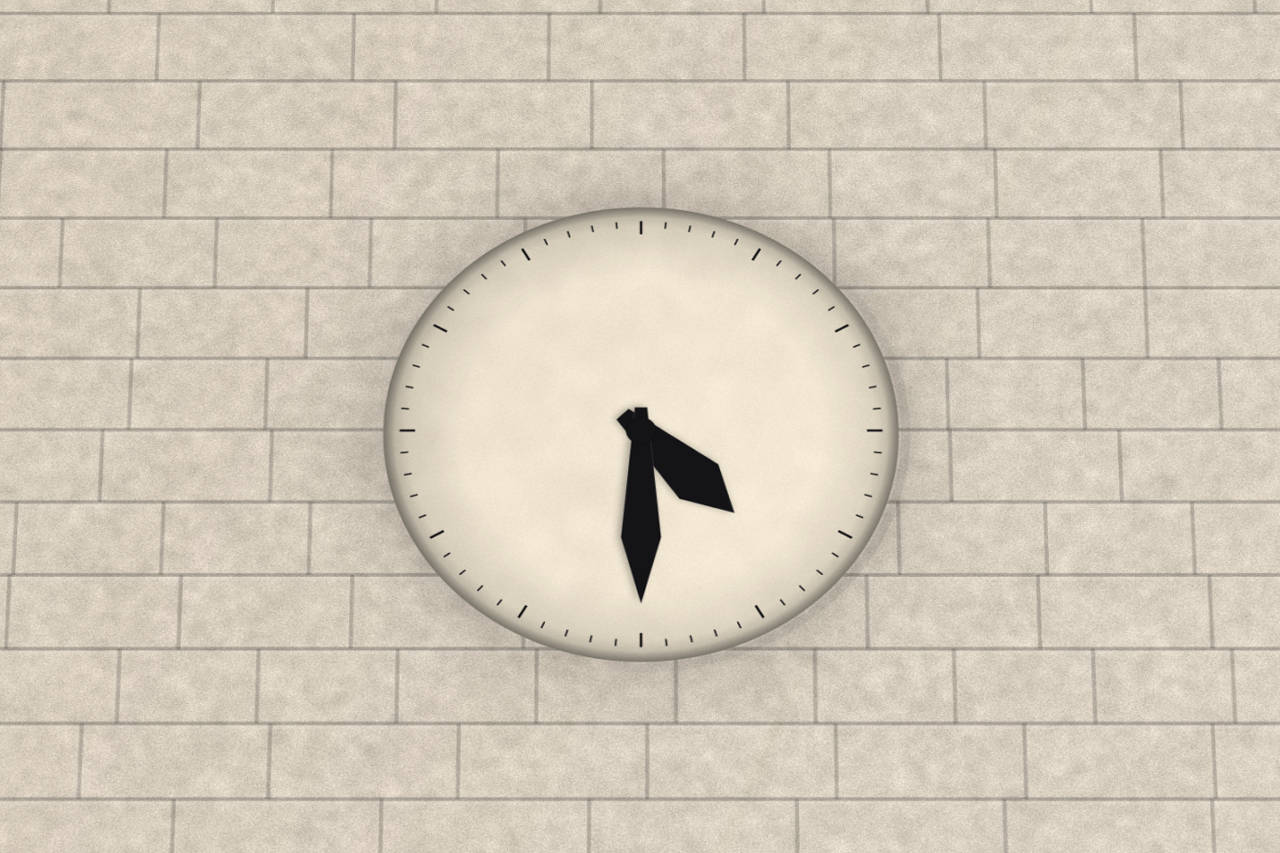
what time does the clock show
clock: 4:30
